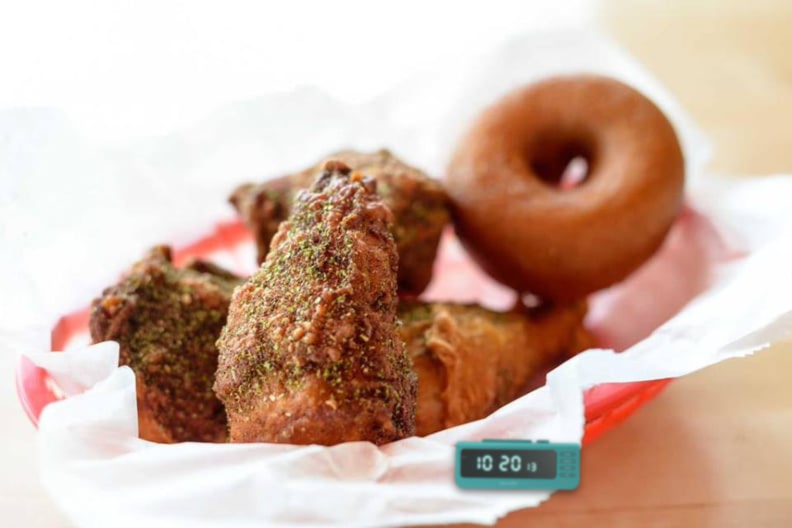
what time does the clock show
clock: 10:20
